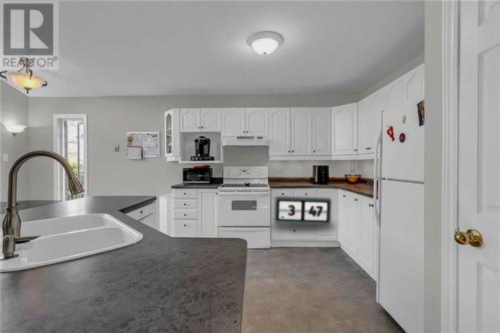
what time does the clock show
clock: 3:47
